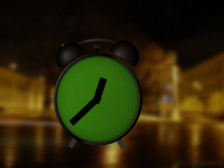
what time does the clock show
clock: 12:38
